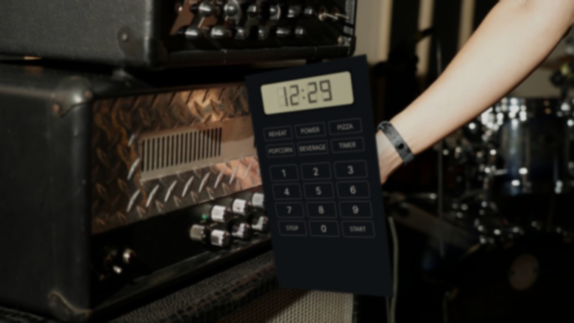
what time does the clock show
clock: 12:29
